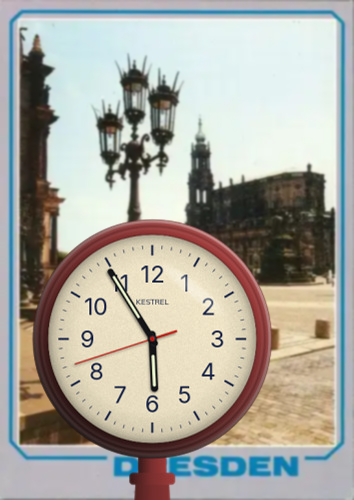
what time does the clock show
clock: 5:54:42
